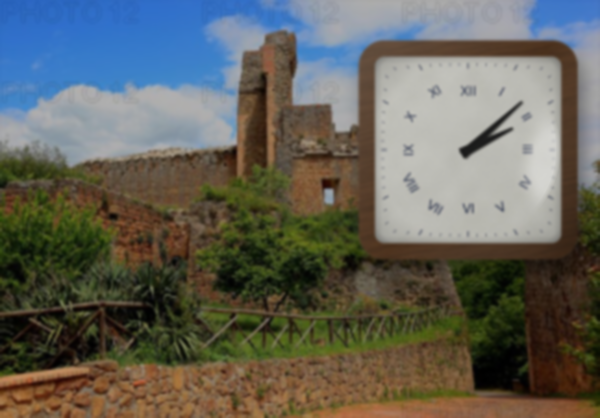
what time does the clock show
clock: 2:08
